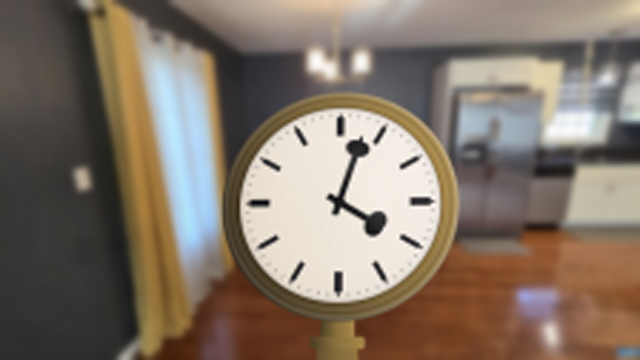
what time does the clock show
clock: 4:03
